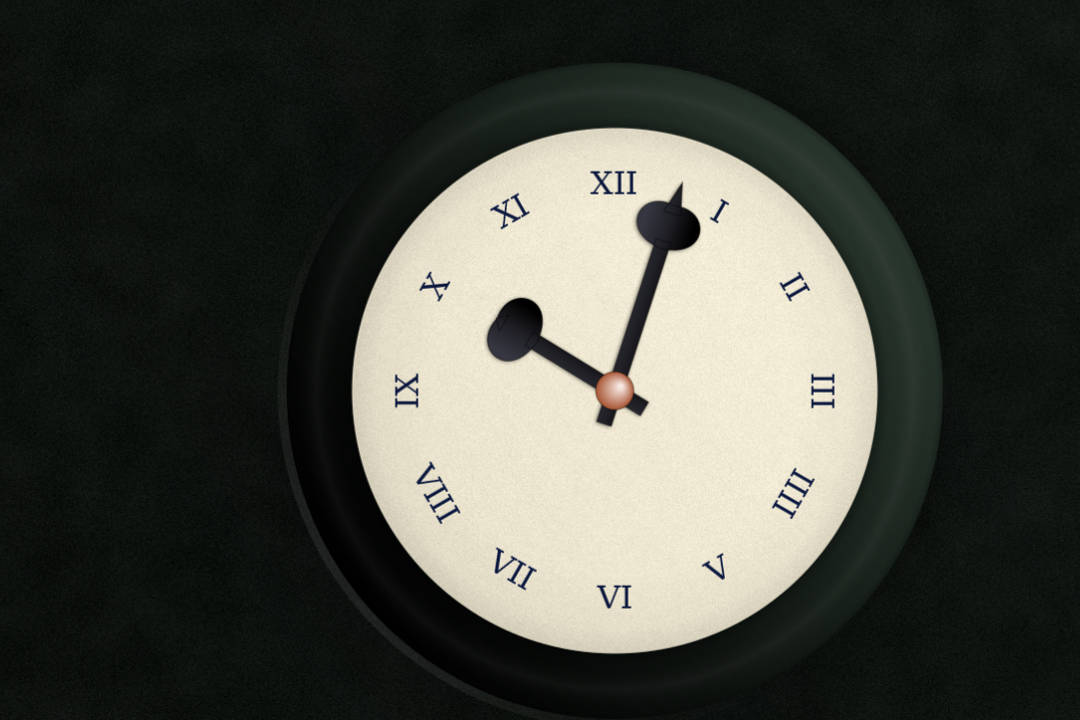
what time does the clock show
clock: 10:03
